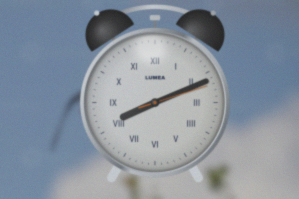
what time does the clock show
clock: 8:11:12
